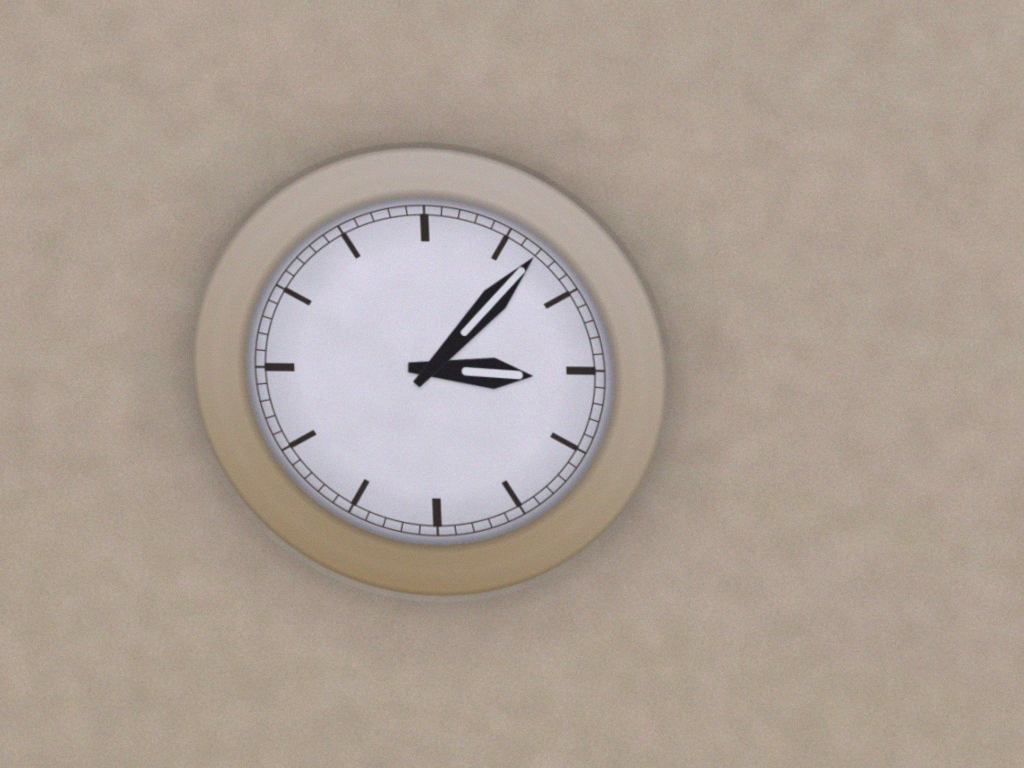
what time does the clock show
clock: 3:07
